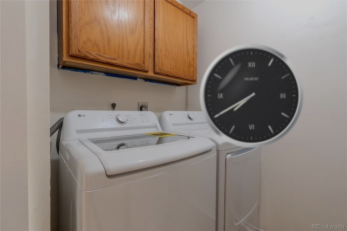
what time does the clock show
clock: 7:40
